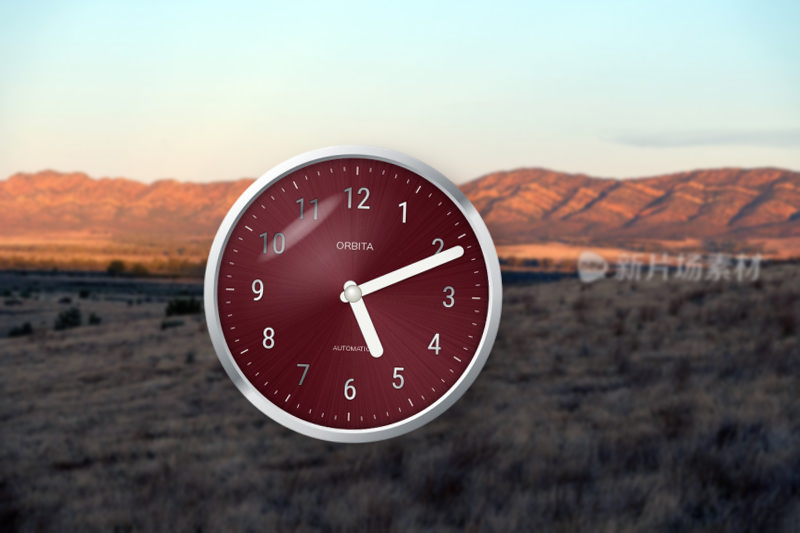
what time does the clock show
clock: 5:11
